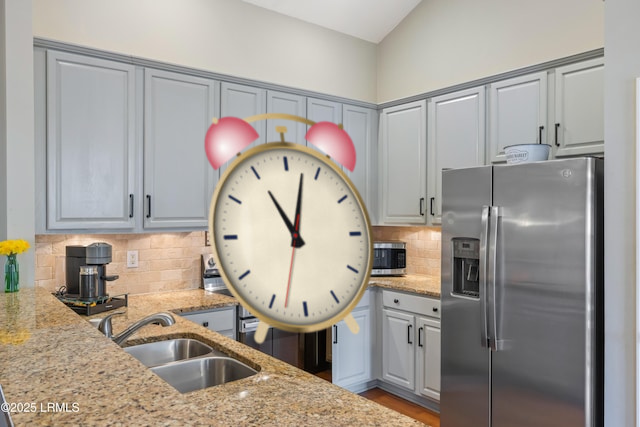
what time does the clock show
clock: 11:02:33
